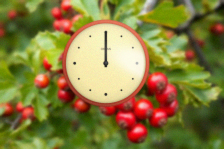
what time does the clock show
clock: 12:00
